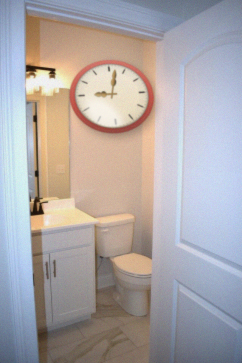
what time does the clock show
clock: 9:02
